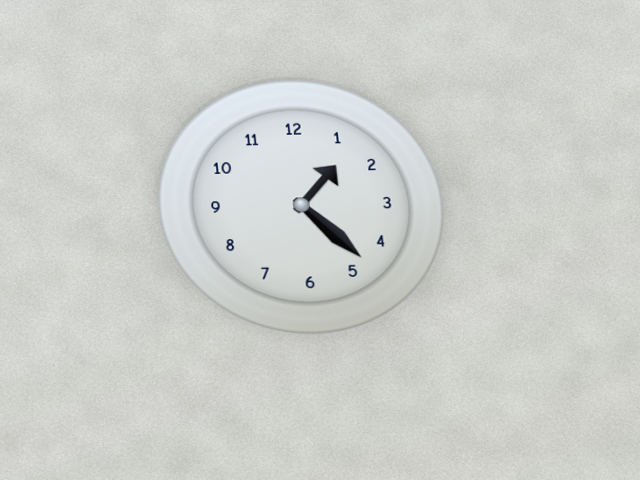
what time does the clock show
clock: 1:23
